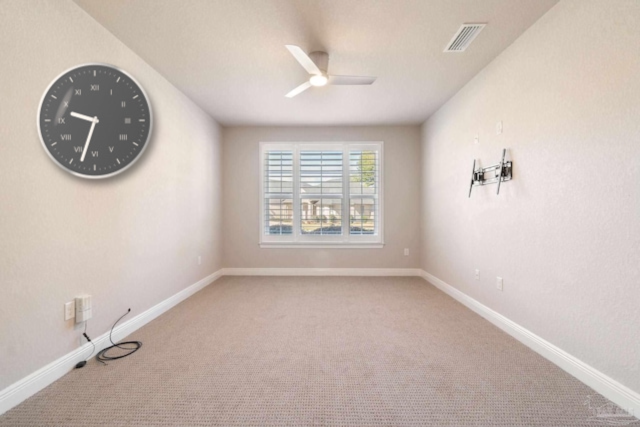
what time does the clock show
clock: 9:33
